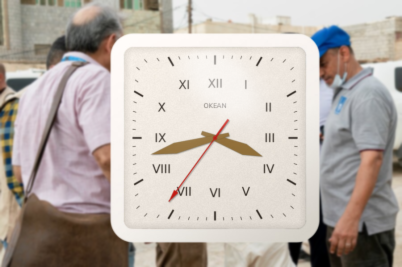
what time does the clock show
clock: 3:42:36
